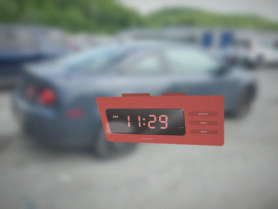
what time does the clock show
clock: 11:29
